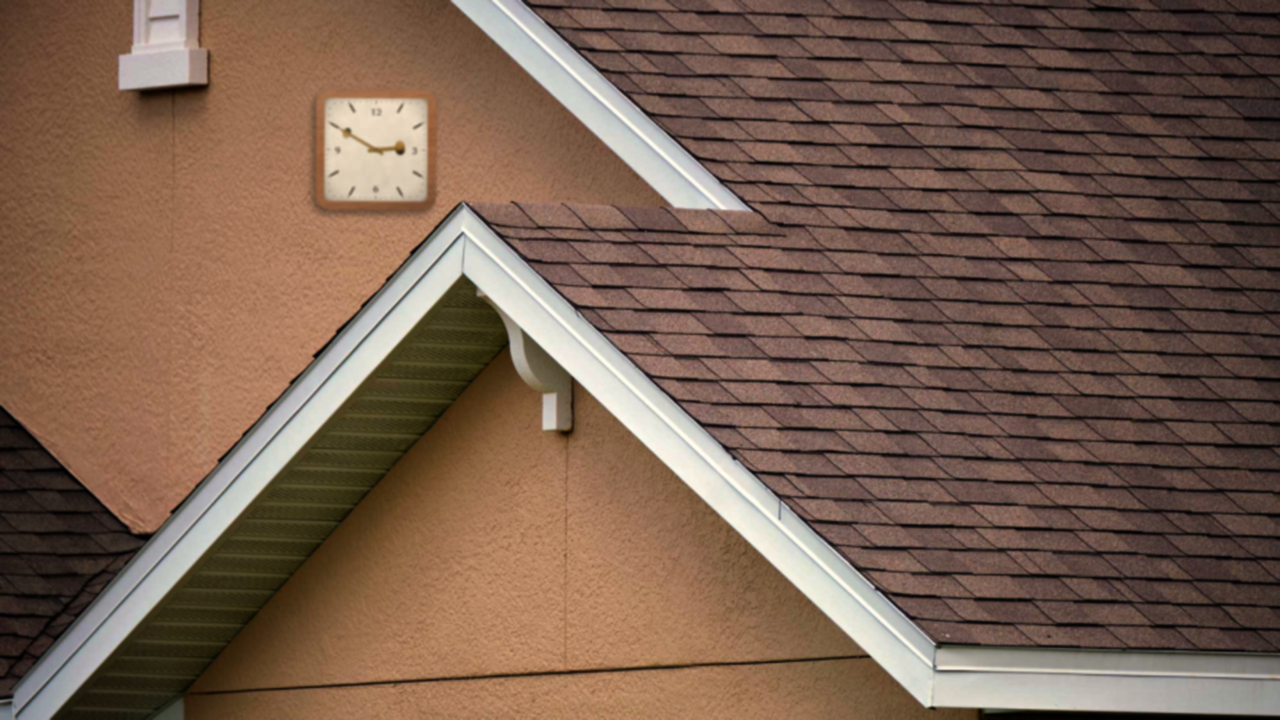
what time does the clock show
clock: 2:50
